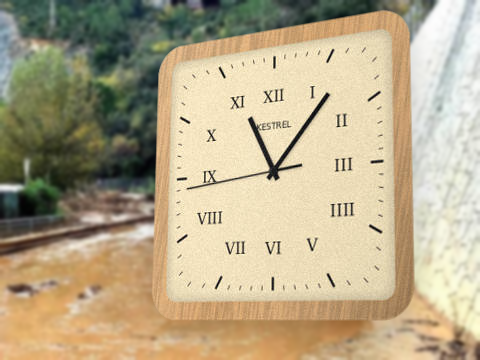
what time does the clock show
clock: 11:06:44
